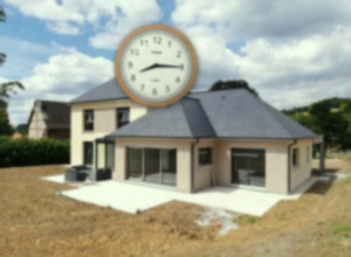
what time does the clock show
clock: 8:15
